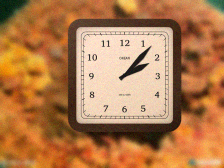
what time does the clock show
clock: 2:07
